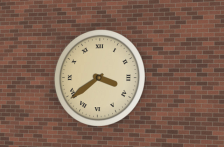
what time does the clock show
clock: 3:39
